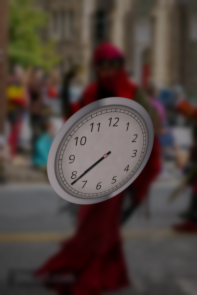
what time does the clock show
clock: 7:38
